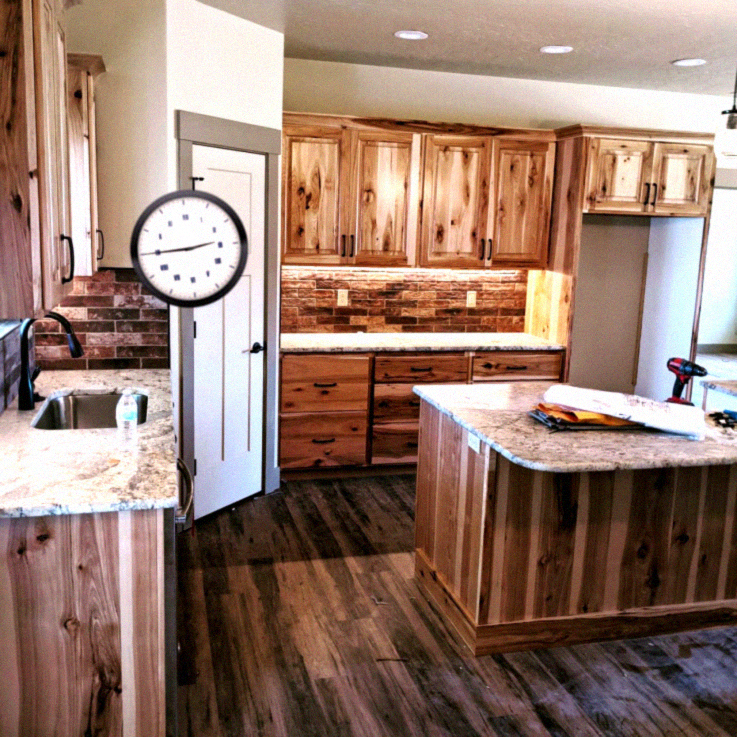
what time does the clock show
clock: 2:45
